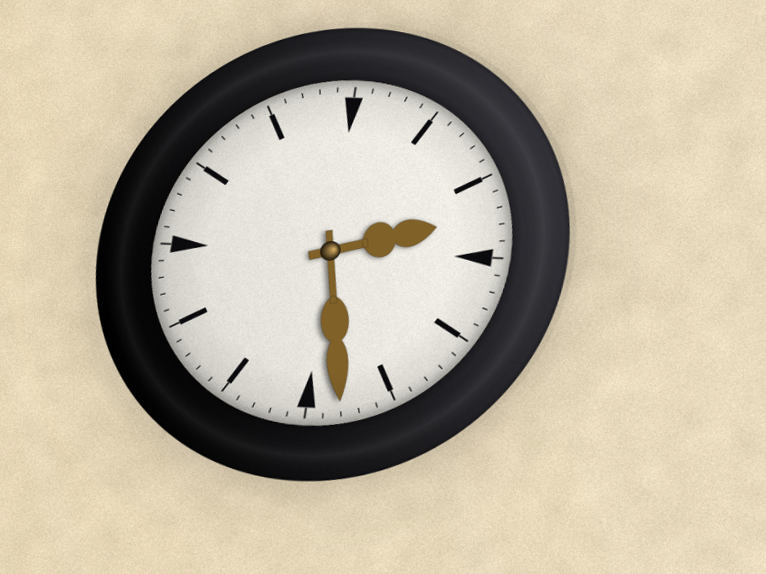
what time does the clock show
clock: 2:28
